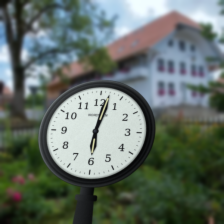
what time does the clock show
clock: 6:02
